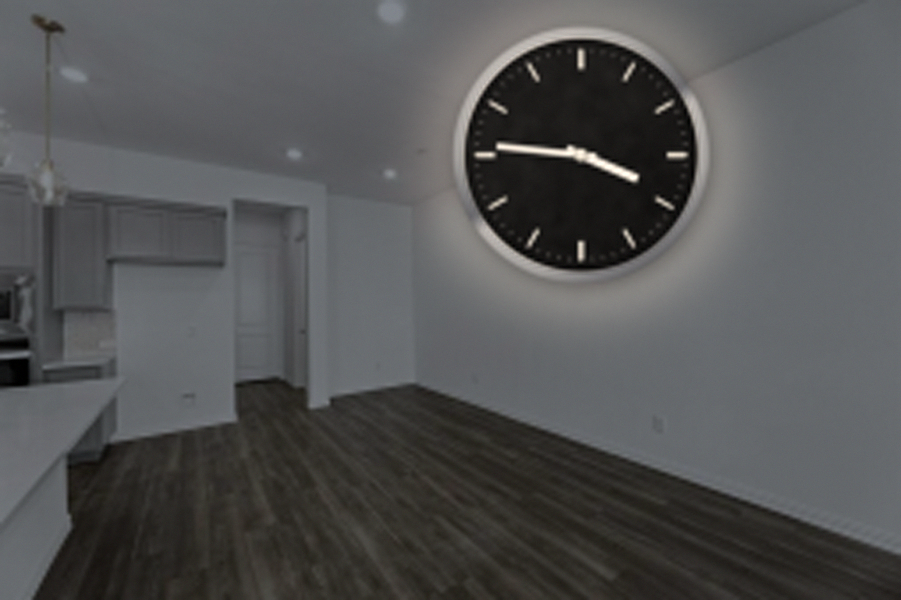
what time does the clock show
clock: 3:46
